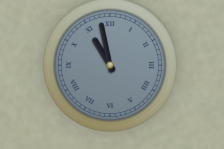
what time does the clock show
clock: 10:58
